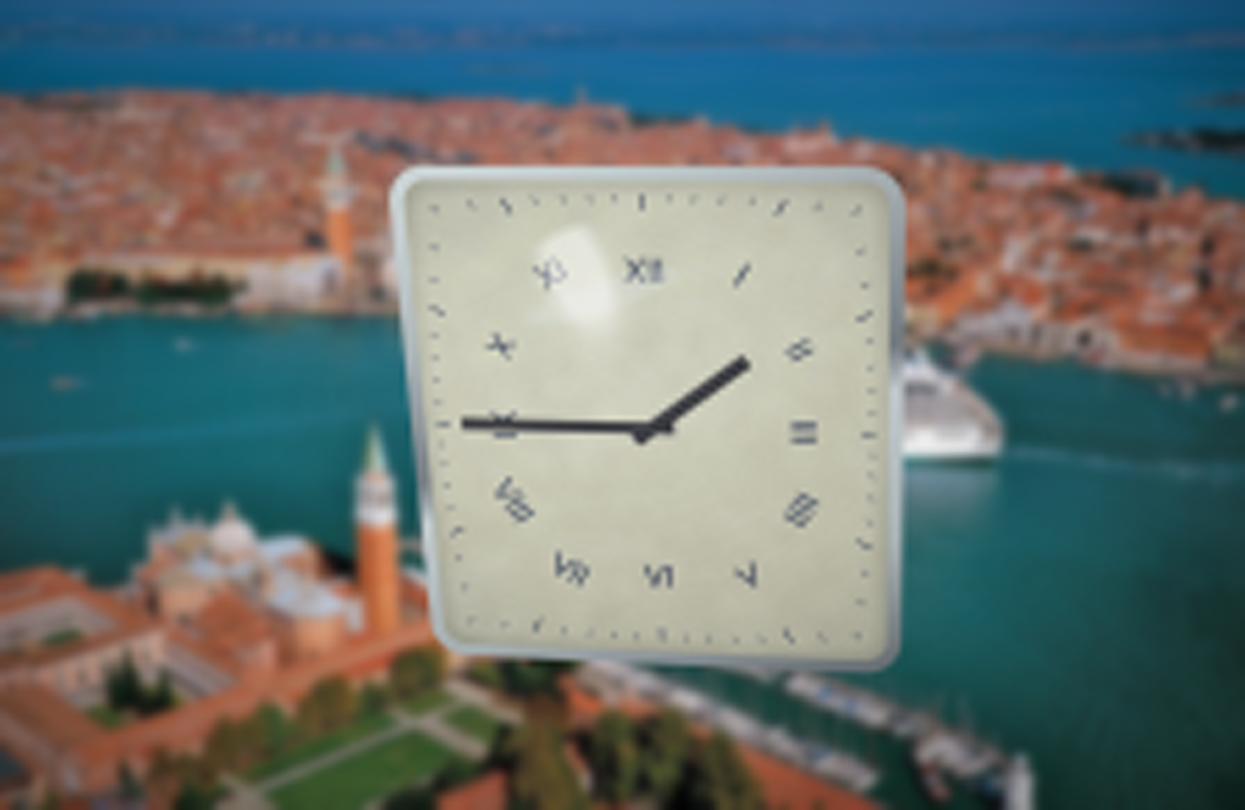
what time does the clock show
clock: 1:45
